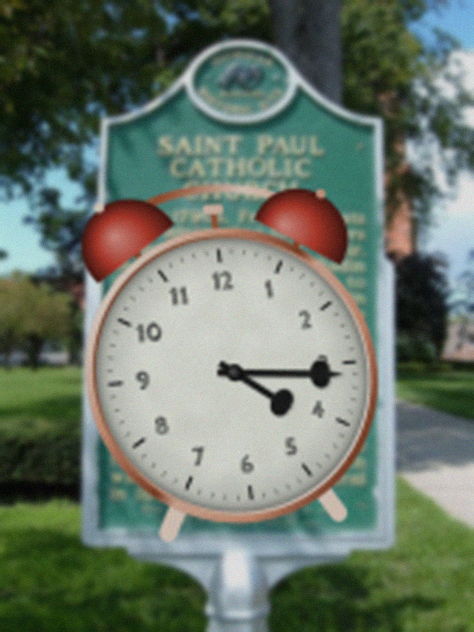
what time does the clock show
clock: 4:16
